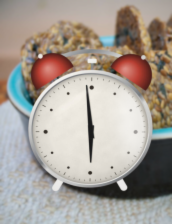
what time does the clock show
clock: 5:59
